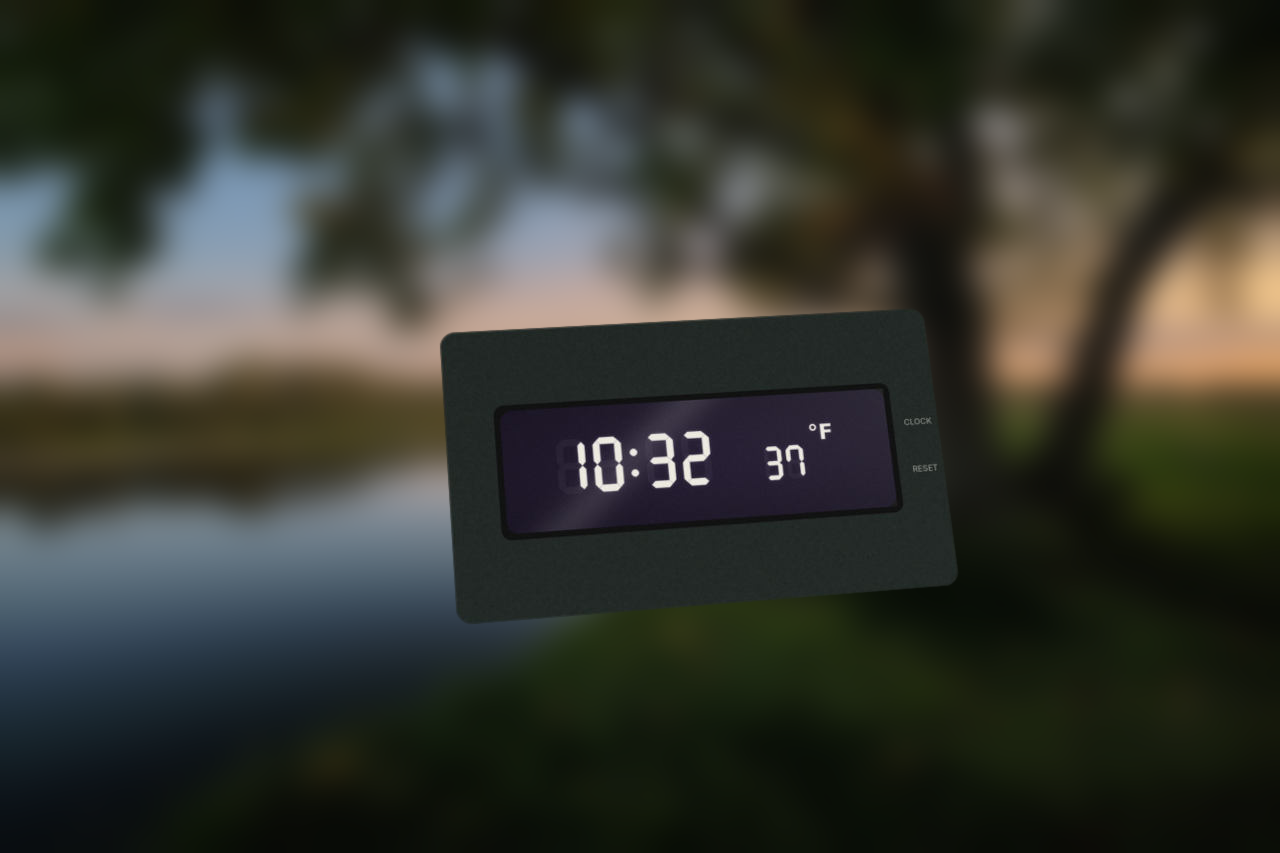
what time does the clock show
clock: 10:32
